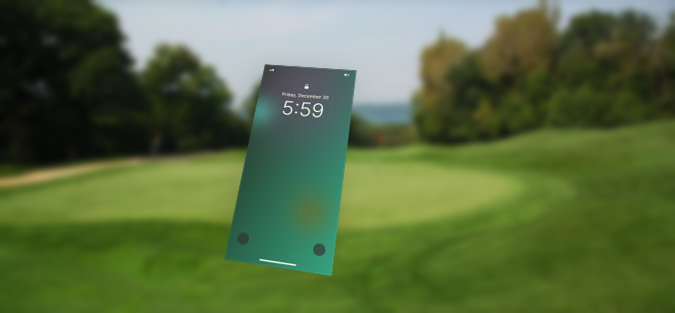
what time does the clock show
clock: 5:59
